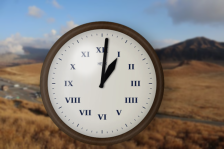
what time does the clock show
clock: 1:01
